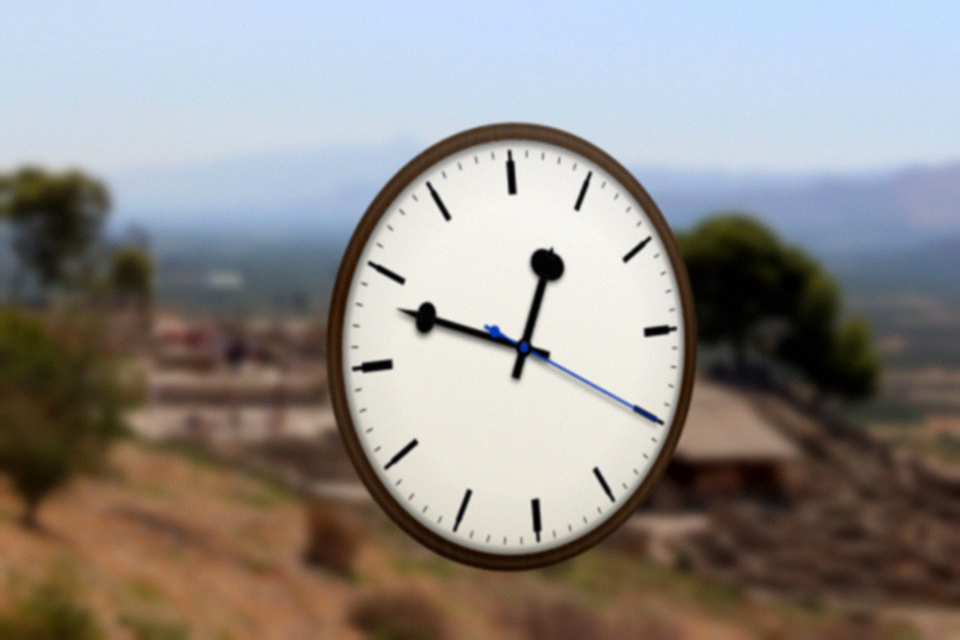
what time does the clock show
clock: 12:48:20
